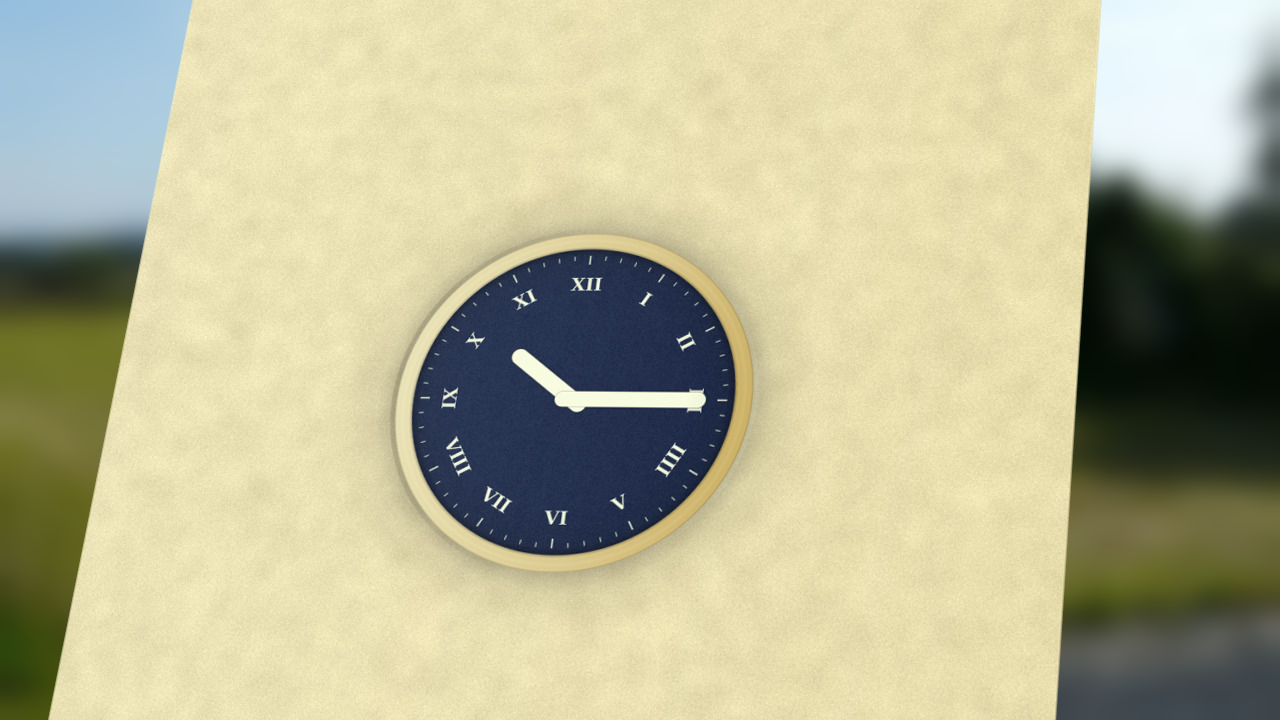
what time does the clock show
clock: 10:15
